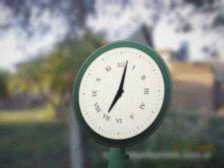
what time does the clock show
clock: 7:02
